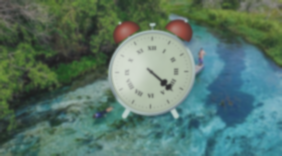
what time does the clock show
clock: 4:22
